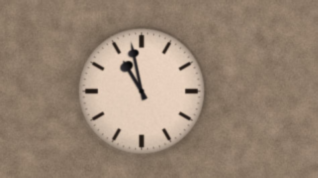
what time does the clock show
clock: 10:58
